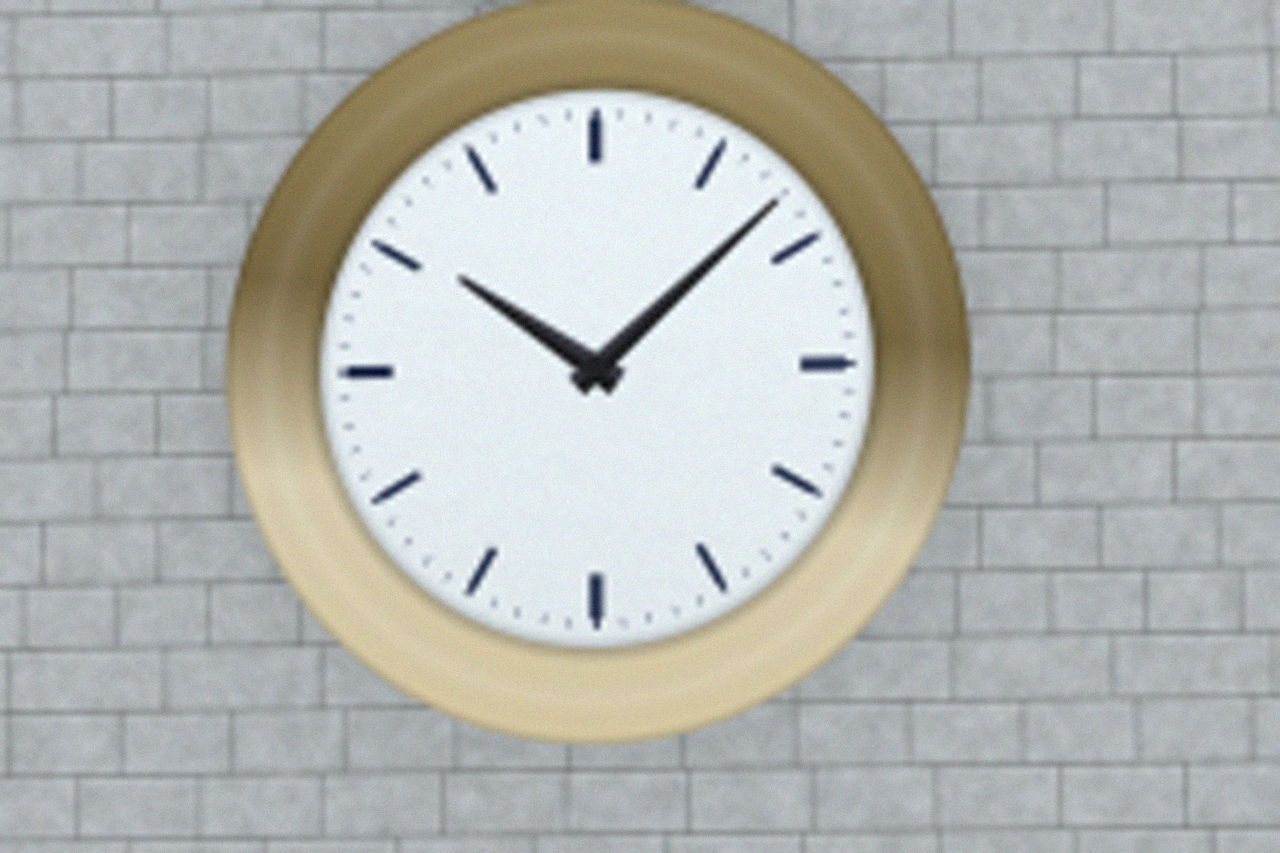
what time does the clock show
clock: 10:08
